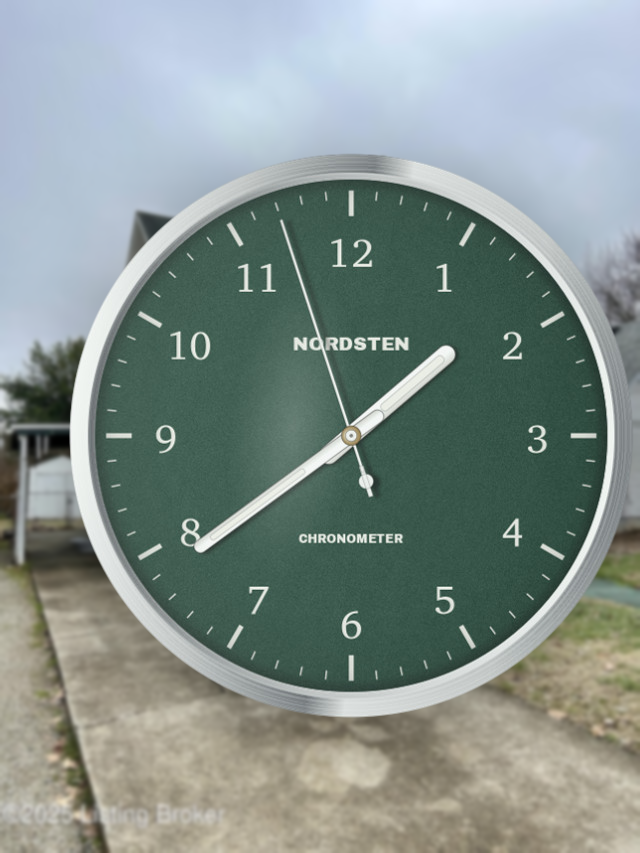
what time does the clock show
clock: 1:38:57
